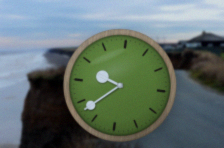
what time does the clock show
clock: 9:38
